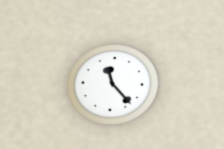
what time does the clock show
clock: 11:23
